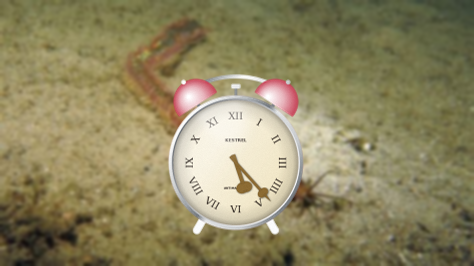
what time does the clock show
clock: 5:23
